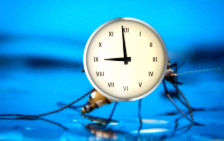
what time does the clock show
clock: 8:59
